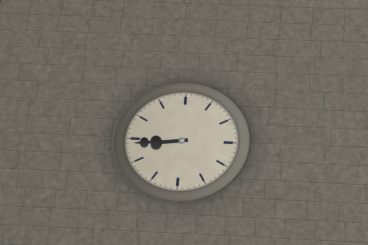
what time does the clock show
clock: 8:44
